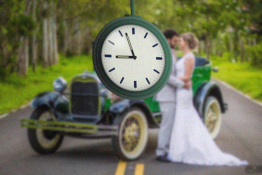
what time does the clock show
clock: 8:57
